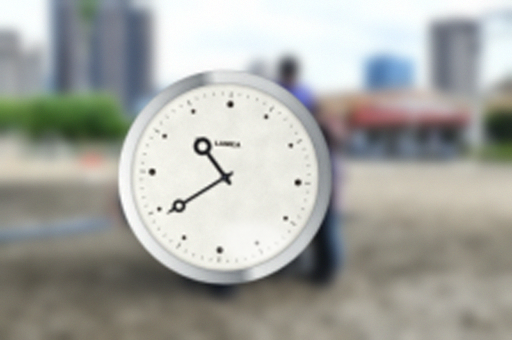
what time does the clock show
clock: 10:39
